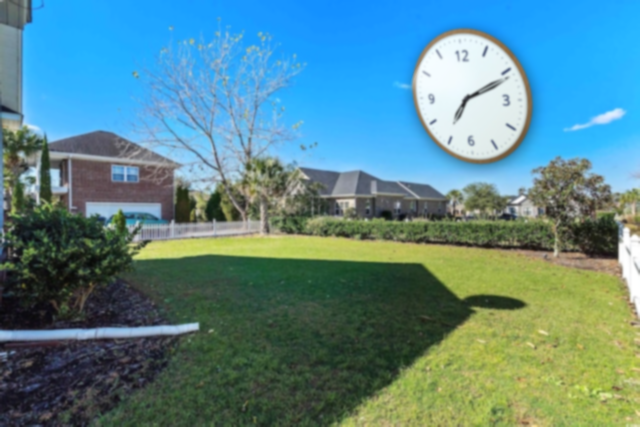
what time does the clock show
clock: 7:11
